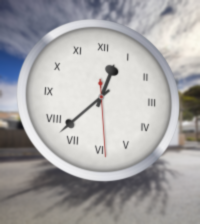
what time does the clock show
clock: 12:37:29
